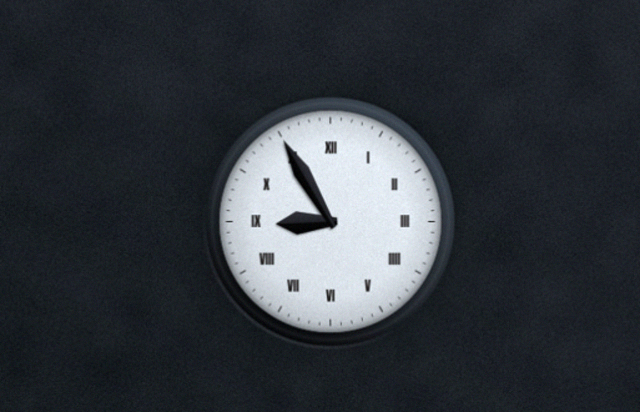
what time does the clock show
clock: 8:55
